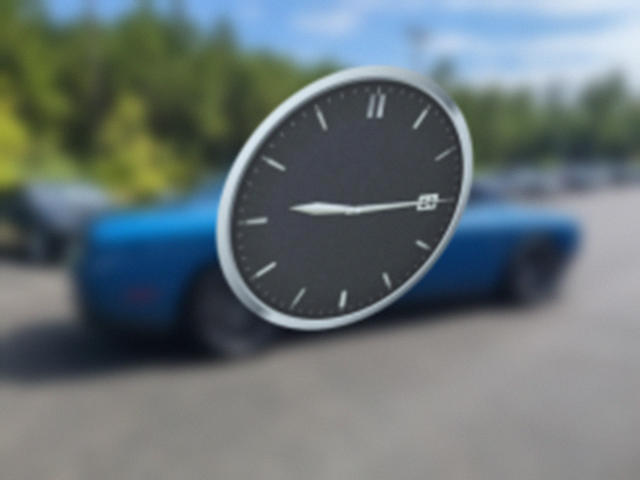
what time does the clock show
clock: 9:15
